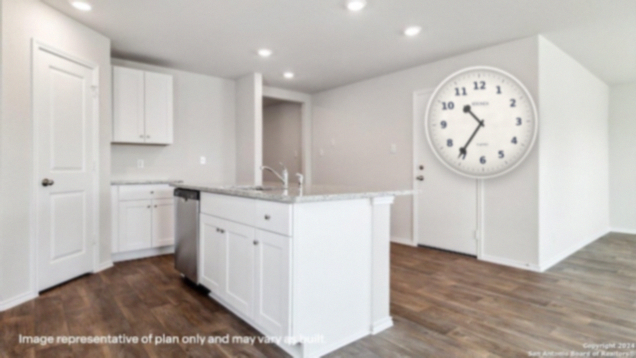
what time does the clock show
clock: 10:36
